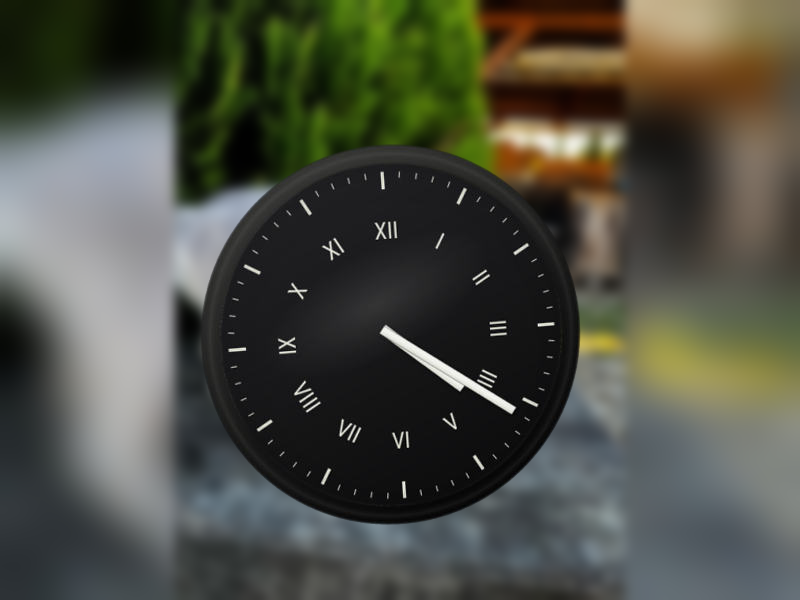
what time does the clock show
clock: 4:21
